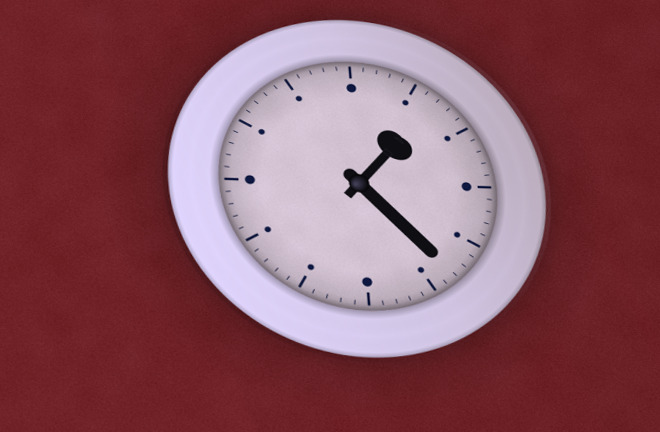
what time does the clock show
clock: 1:23
